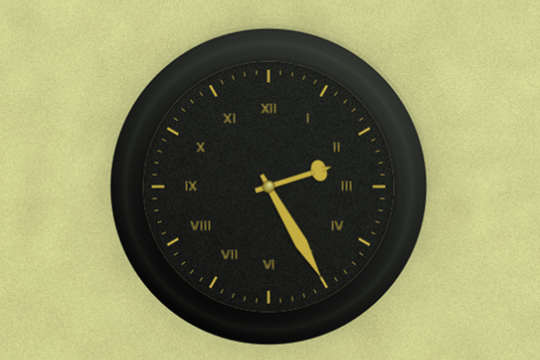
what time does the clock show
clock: 2:25
